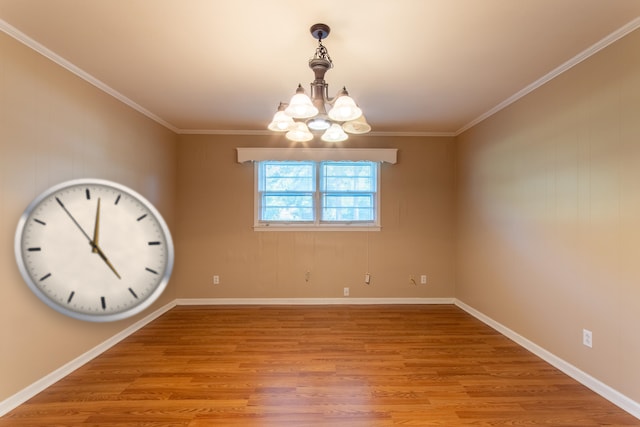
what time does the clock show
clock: 5:01:55
